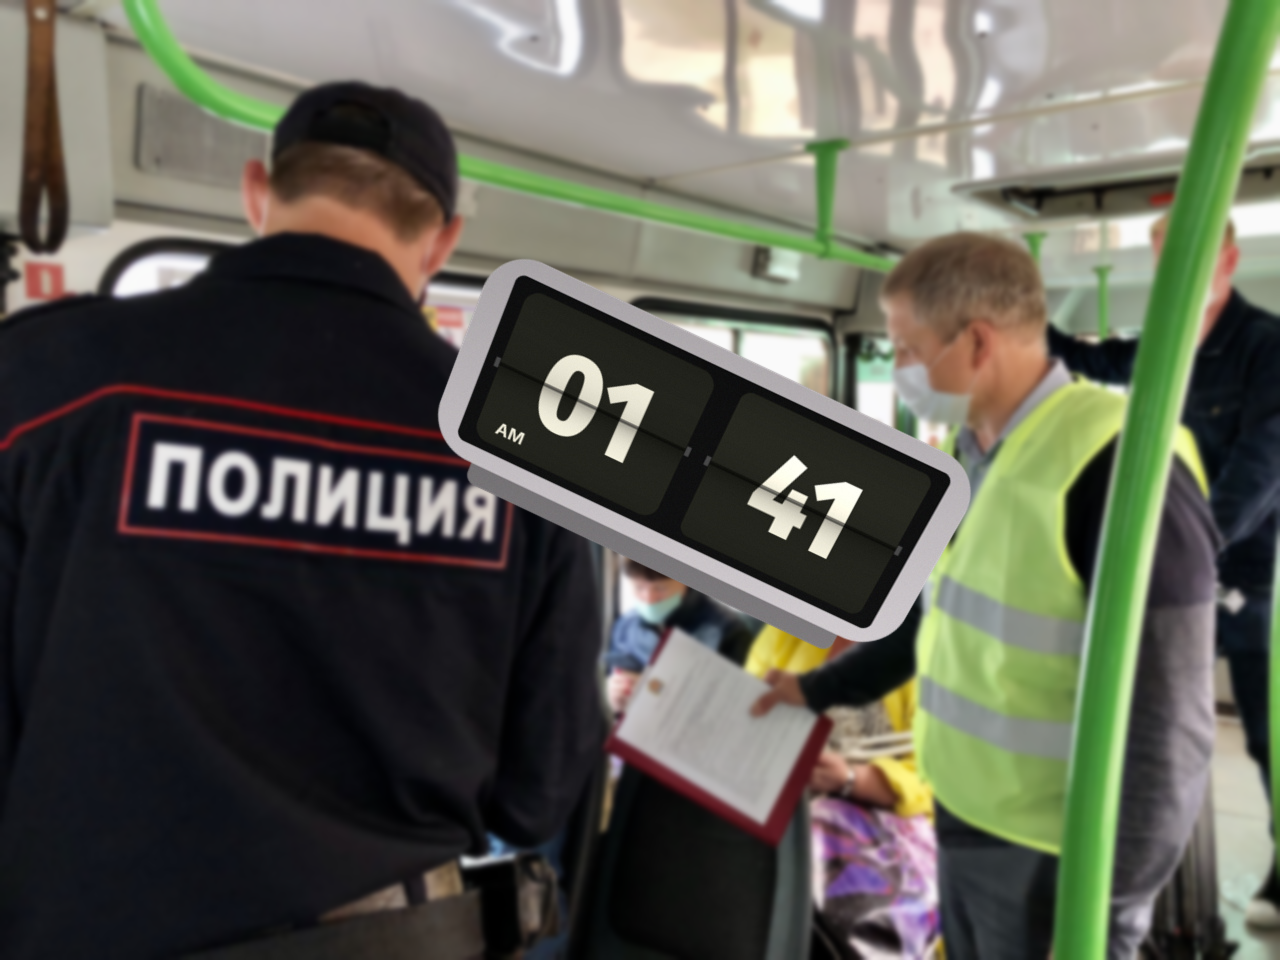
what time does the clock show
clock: 1:41
